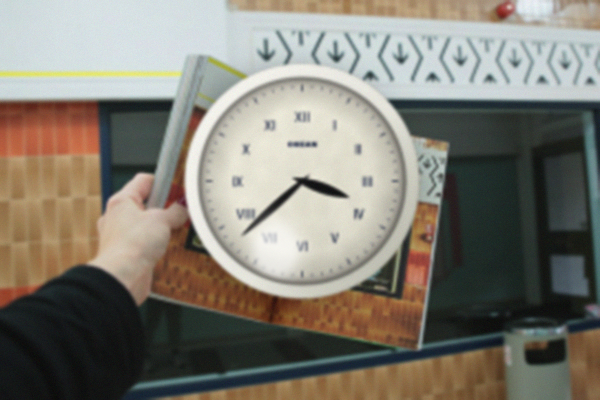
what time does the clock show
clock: 3:38
